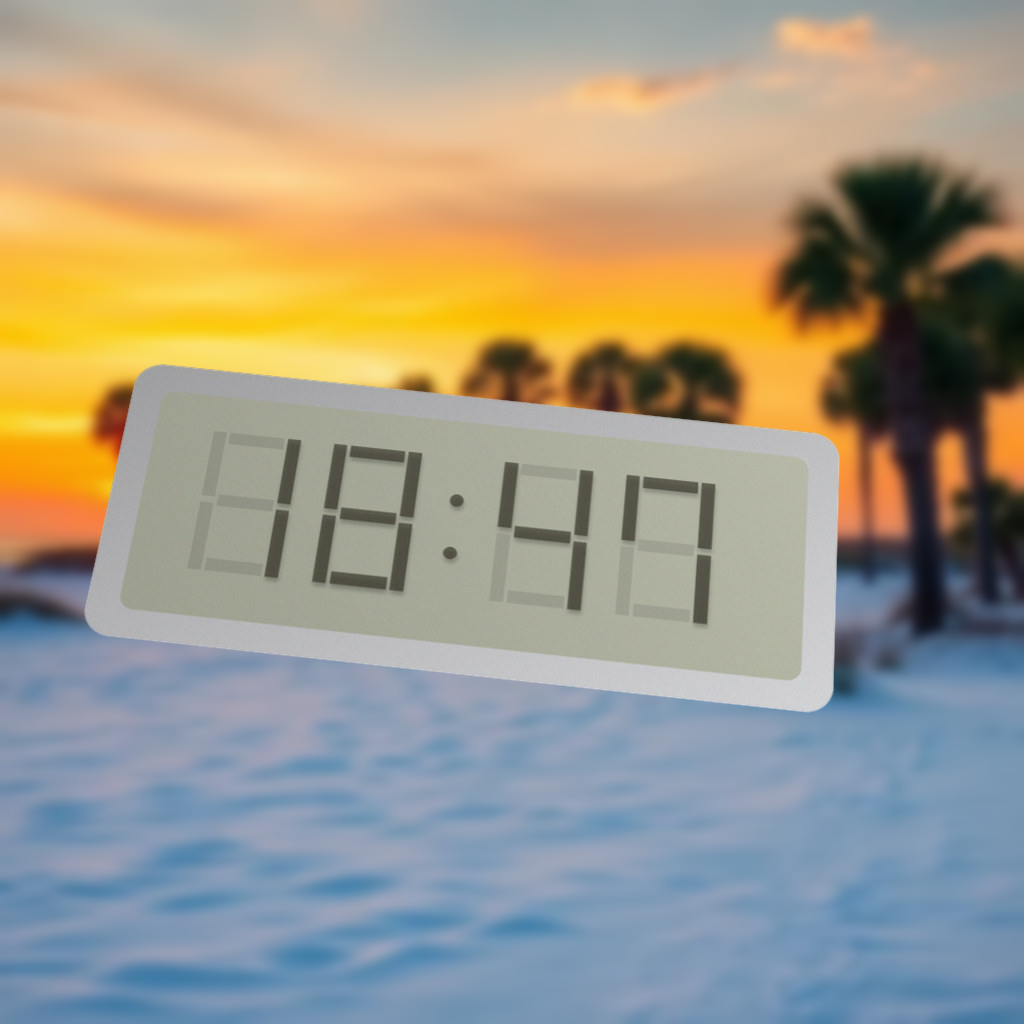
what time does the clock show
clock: 18:47
